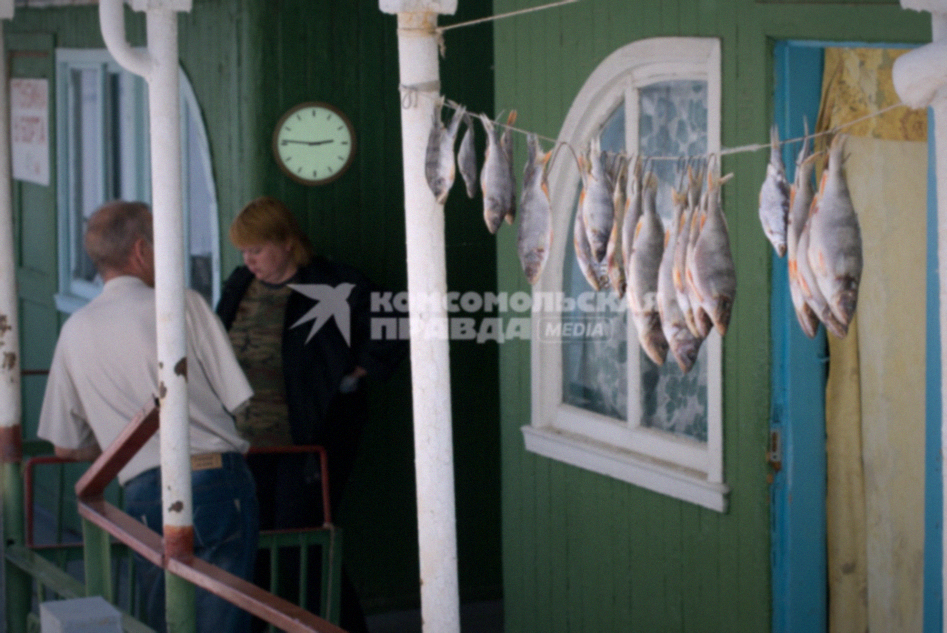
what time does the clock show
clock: 2:46
